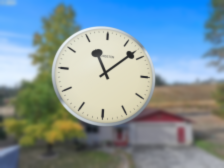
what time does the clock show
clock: 11:08
